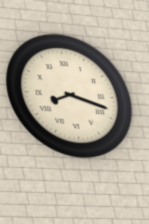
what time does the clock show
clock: 8:18
